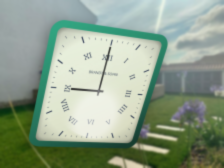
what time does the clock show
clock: 9:00
